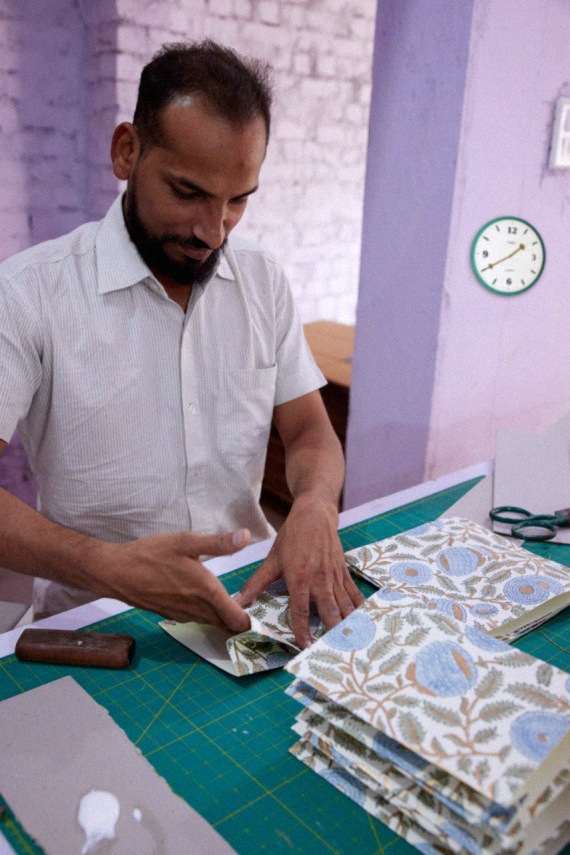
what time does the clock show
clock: 1:40
